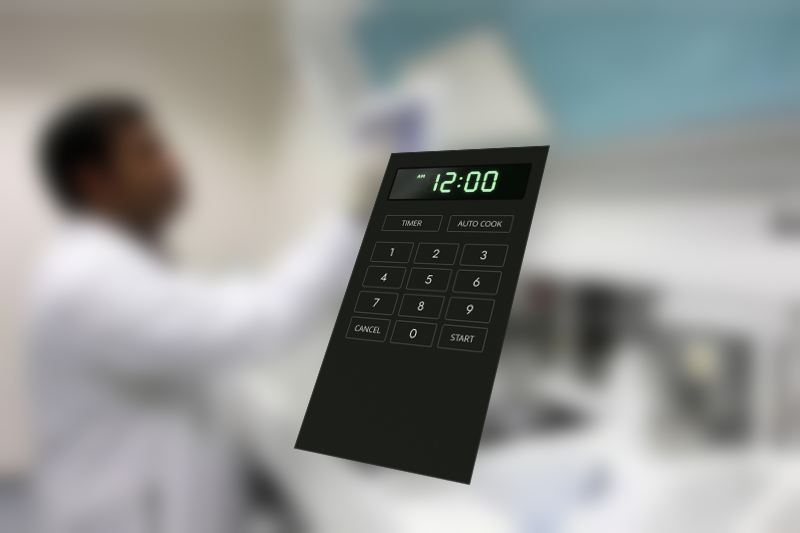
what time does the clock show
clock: 12:00
